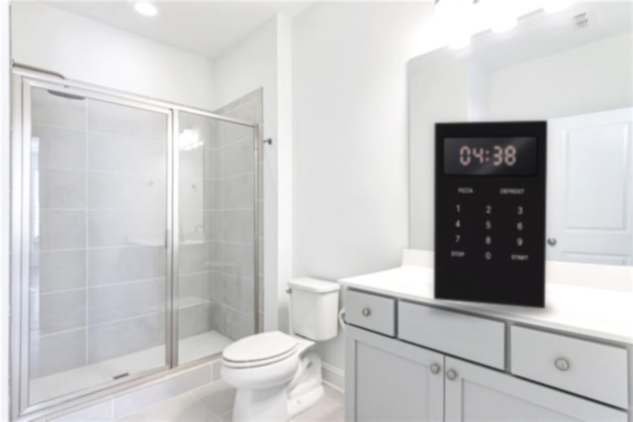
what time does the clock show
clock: 4:38
